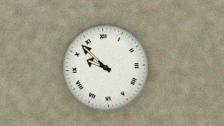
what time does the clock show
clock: 9:53
